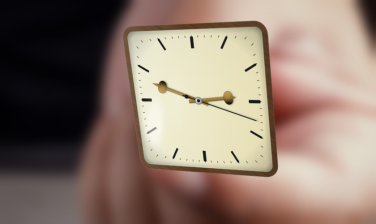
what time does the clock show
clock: 2:48:18
